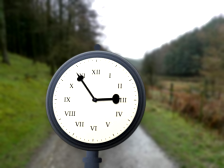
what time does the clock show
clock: 2:54
